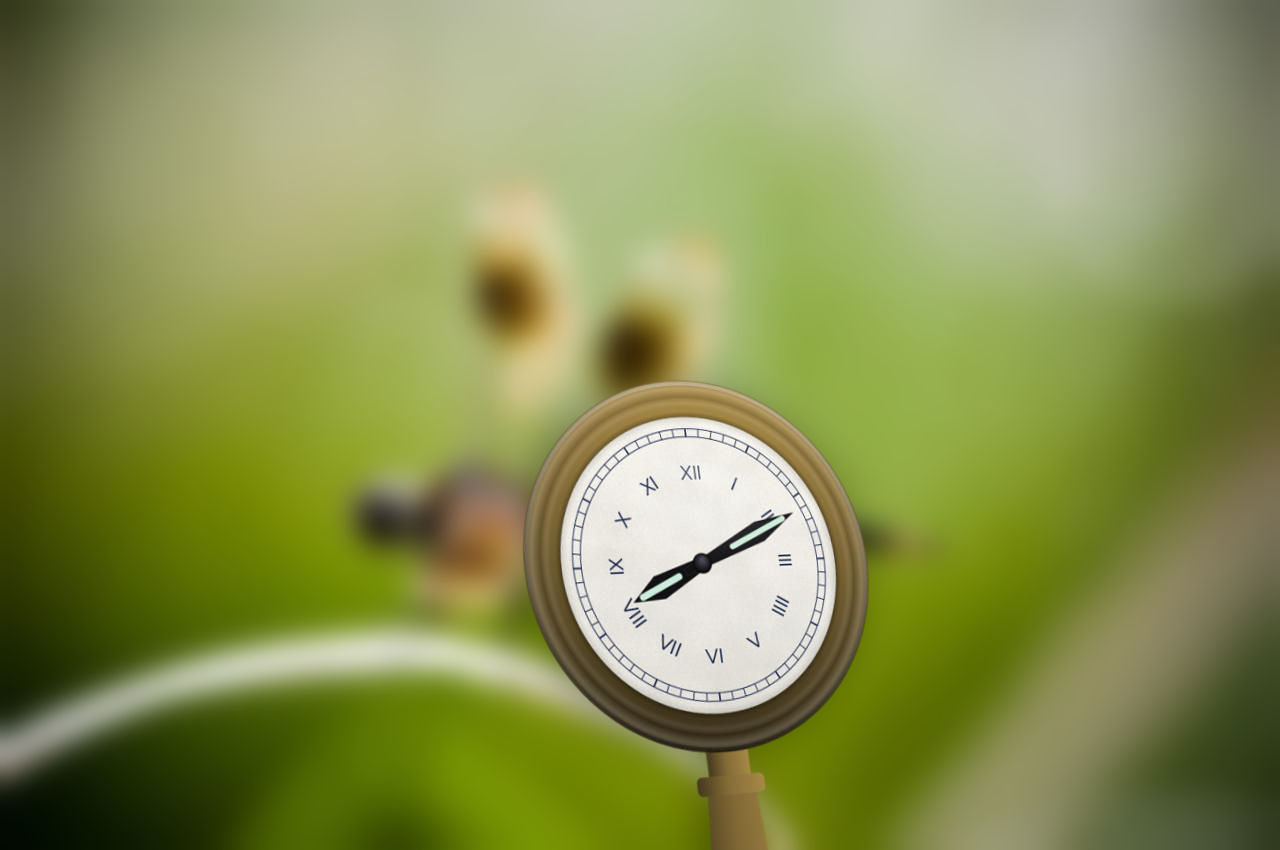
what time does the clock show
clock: 8:11
